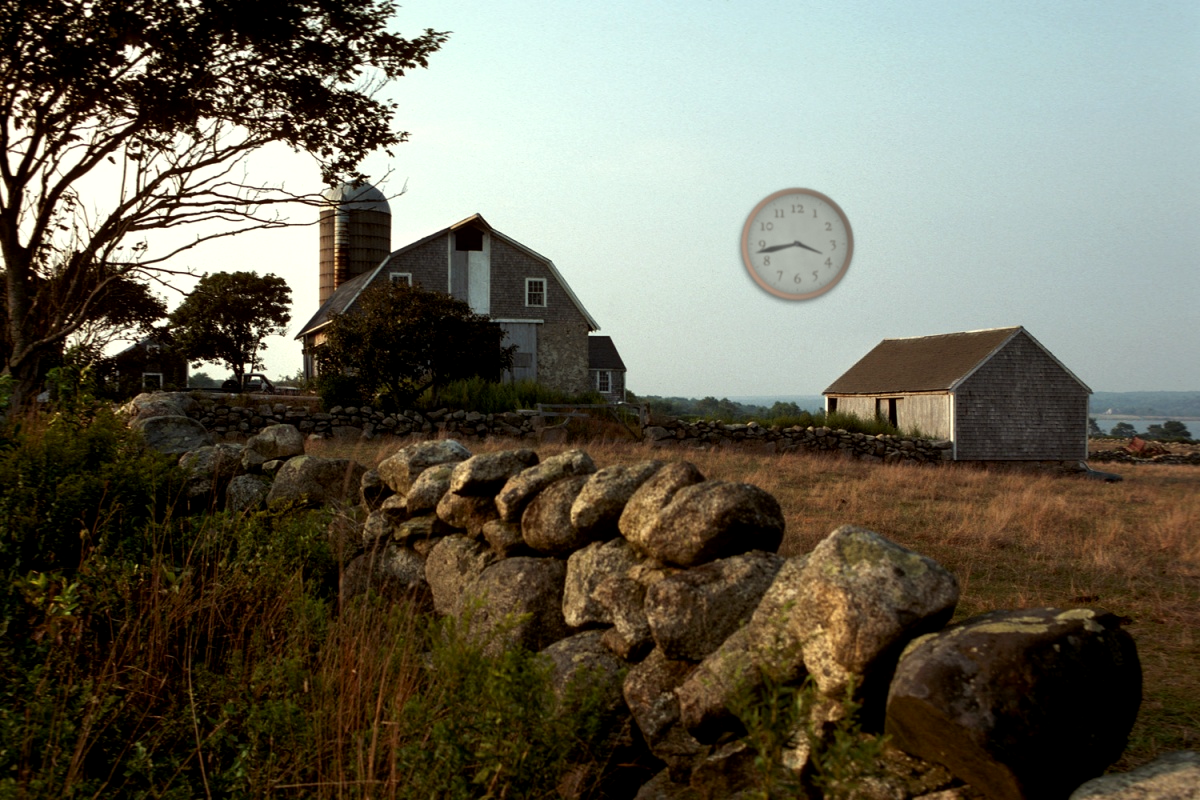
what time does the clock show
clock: 3:43
